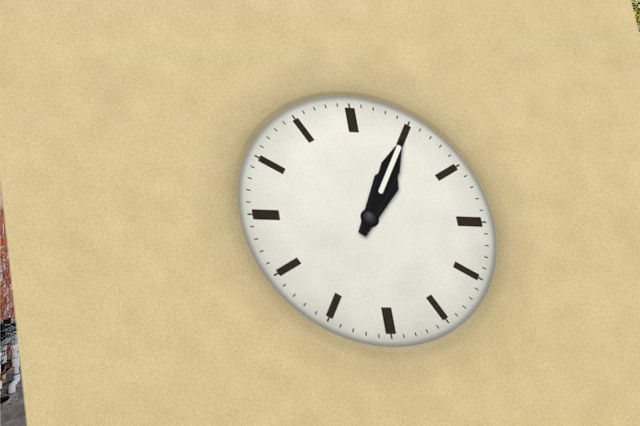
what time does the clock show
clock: 1:05
